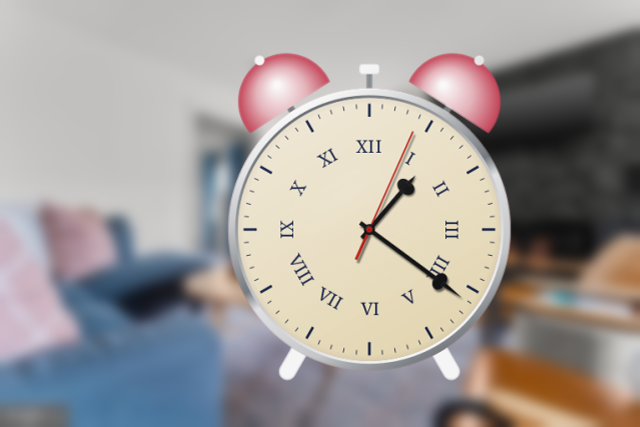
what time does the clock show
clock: 1:21:04
